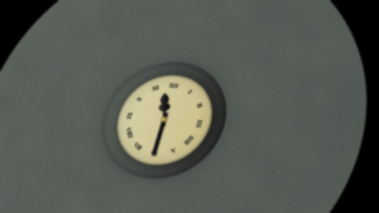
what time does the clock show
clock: 11:30
